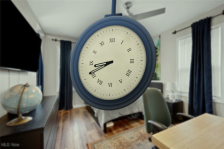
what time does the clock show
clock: 8:41
